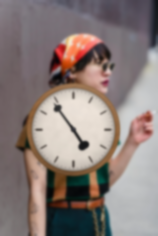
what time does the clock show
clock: 4:54
